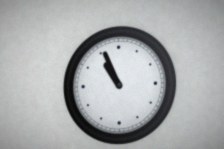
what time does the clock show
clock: 10:56
